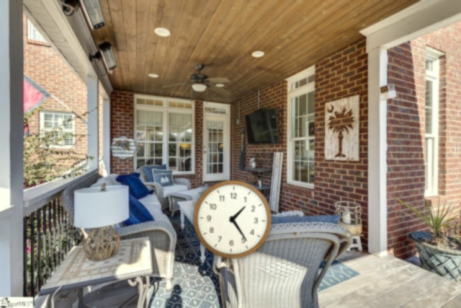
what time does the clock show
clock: 1:24
